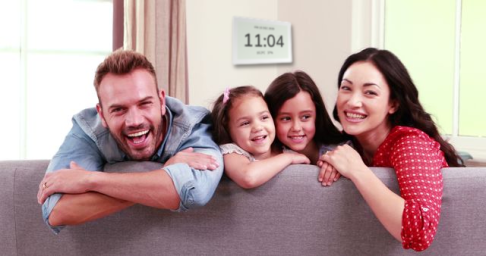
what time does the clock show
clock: 11:04
